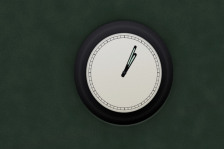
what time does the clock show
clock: 1:04
